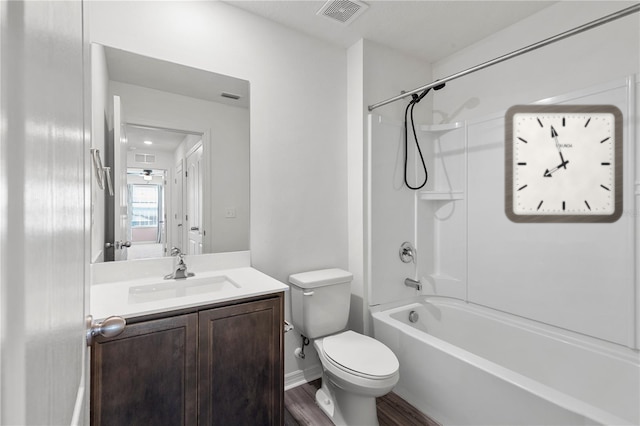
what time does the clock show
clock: 7:57
